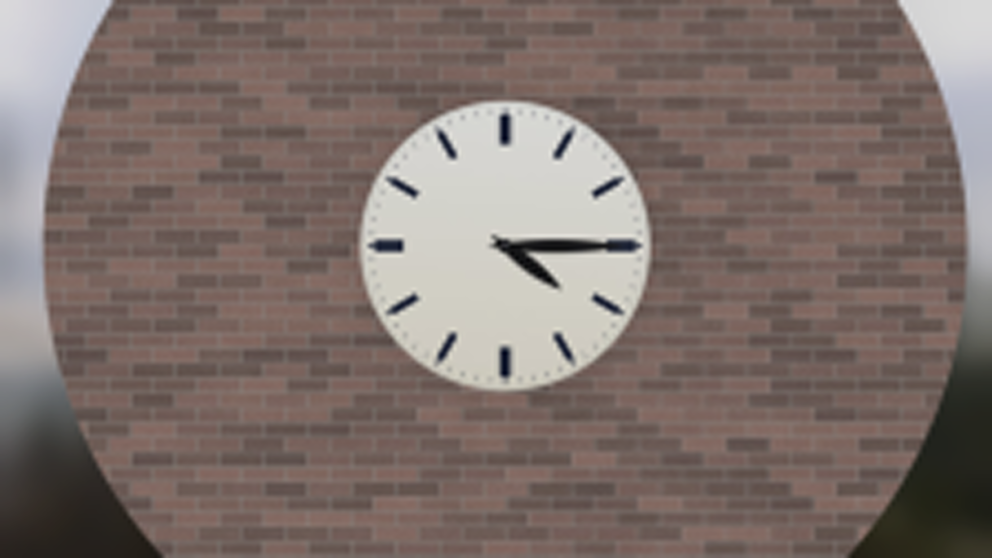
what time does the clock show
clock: 4:15
